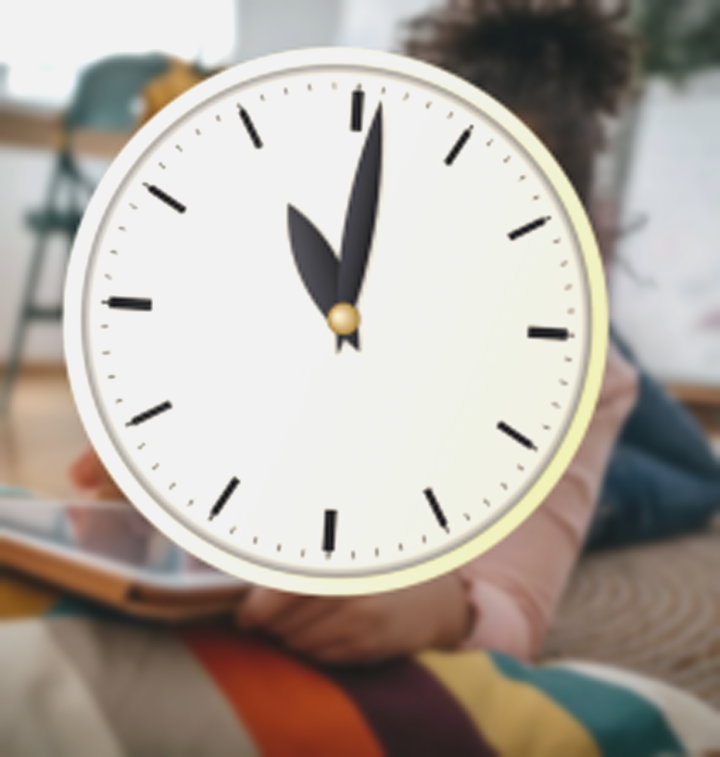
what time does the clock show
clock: 11:01
